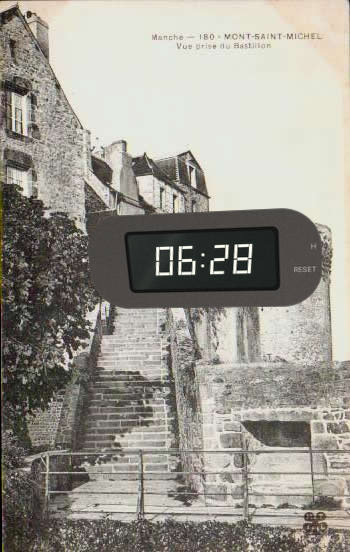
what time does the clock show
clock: 6:28
